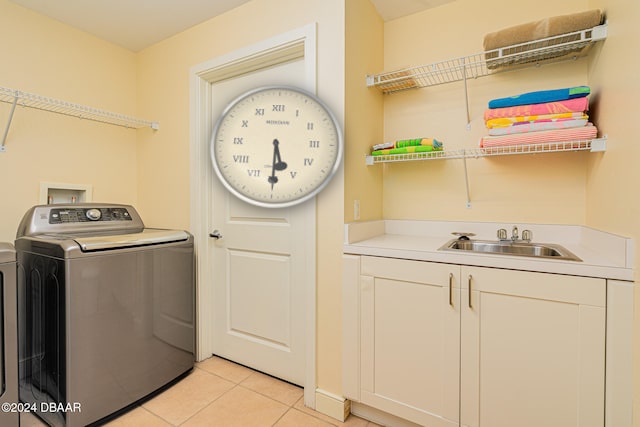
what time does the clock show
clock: 5:30
